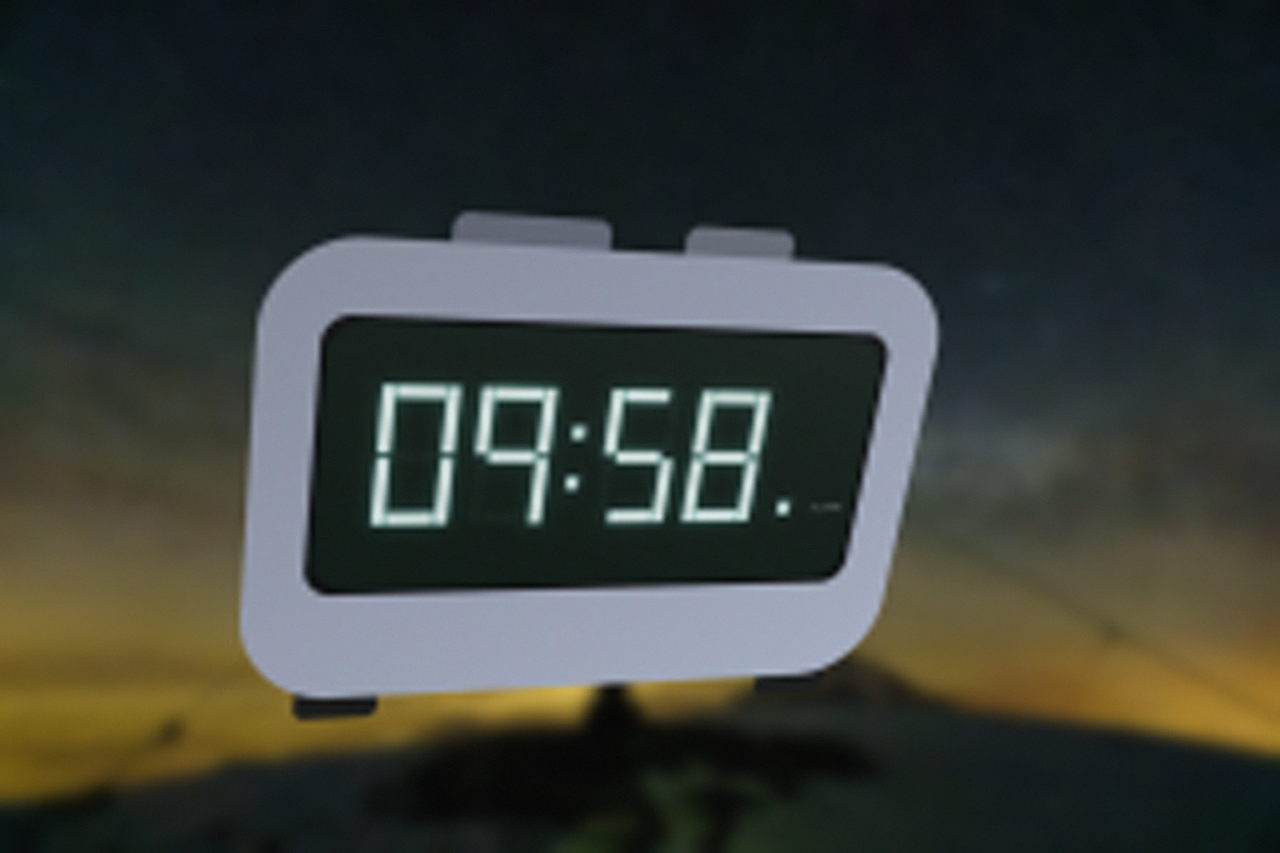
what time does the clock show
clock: 9:58
